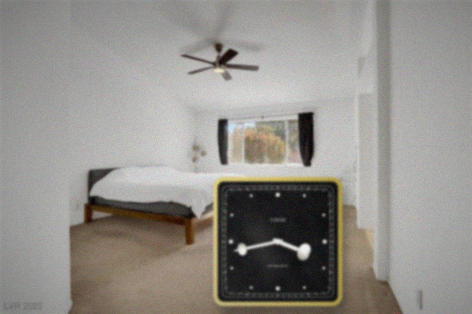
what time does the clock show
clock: 3:43
